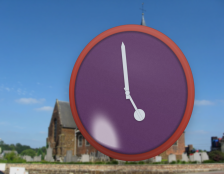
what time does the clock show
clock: 4:59
